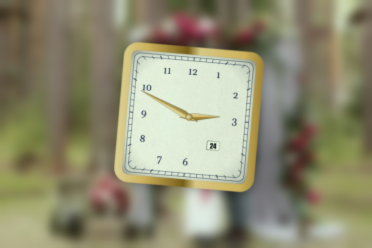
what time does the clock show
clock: 2:49
